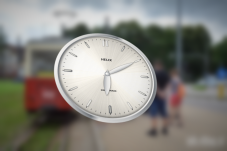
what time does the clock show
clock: 6:10
